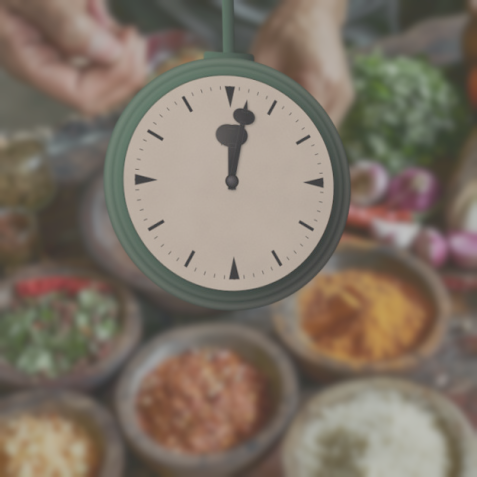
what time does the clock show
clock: 12:02
